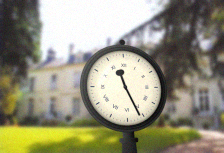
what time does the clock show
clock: 11:26
